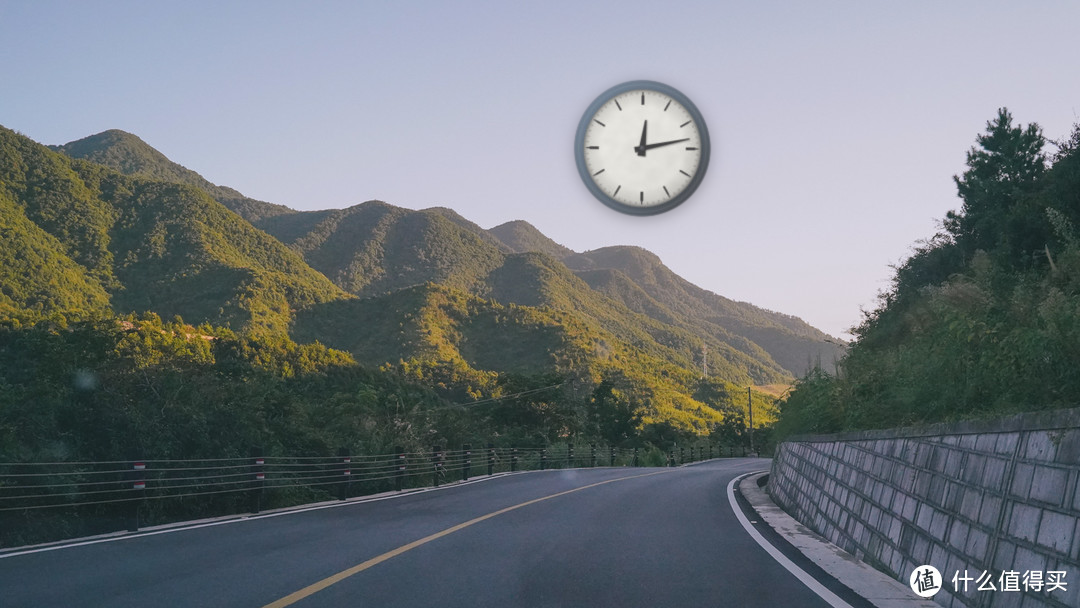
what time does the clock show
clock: 12:13
